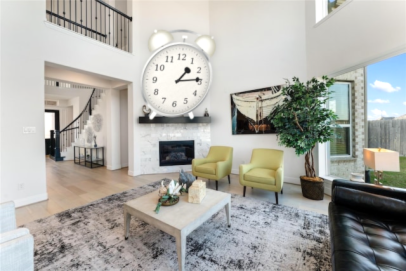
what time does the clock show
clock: 1:14
